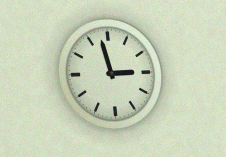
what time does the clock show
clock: 2:58
